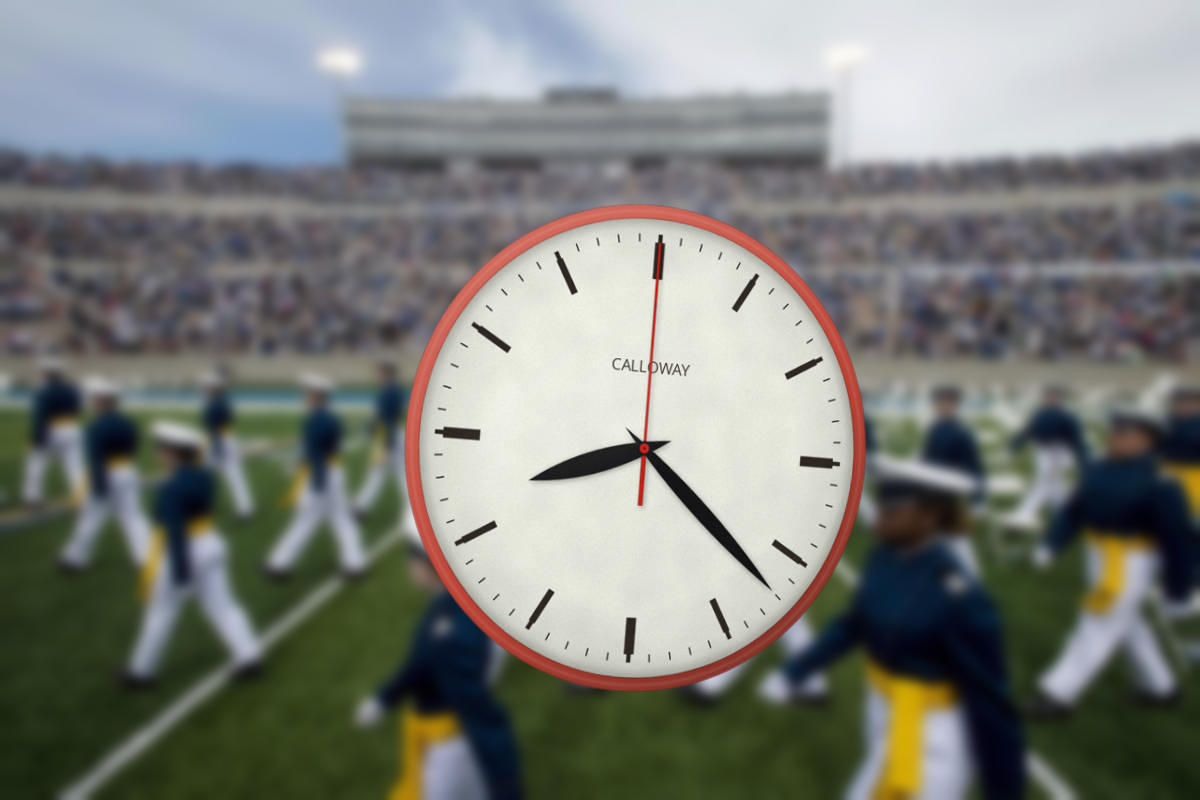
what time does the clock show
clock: 8:22:00
